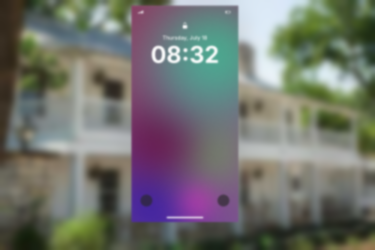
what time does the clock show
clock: 8:32
